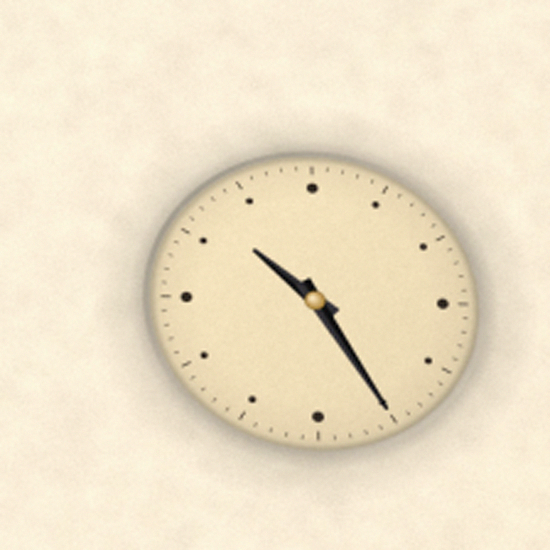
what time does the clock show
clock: 10:25
